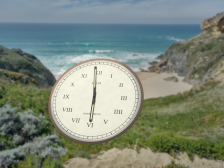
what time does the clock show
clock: 5:59
